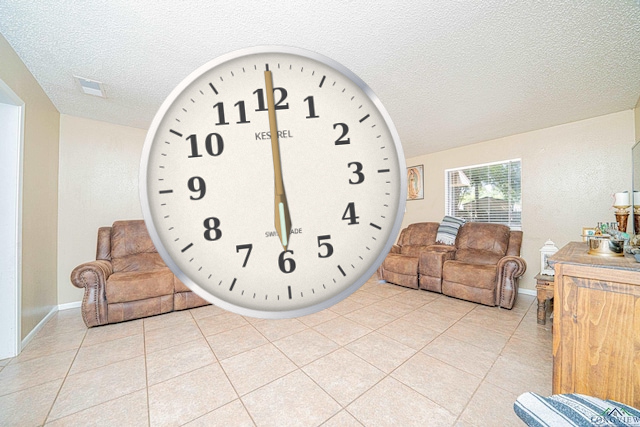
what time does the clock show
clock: 6:00
